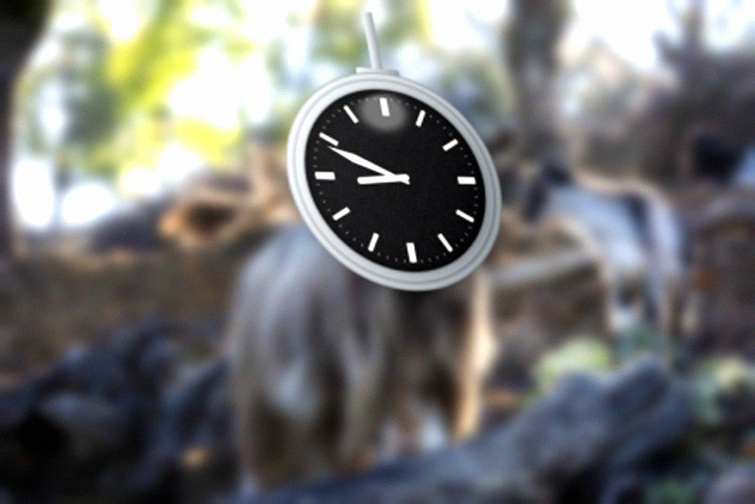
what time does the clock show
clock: 8:49
